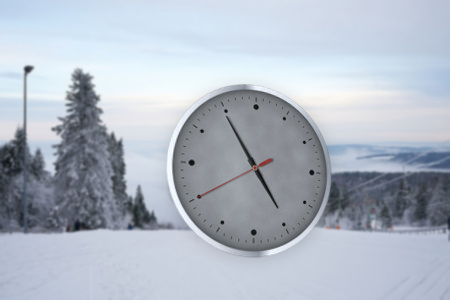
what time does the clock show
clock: 4:54:40
